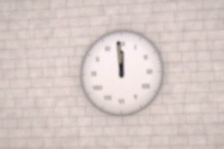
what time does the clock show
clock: 11:59
